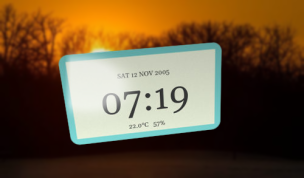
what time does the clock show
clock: 7:19
